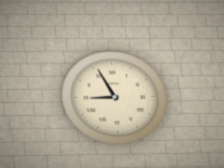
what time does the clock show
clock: 8:56
